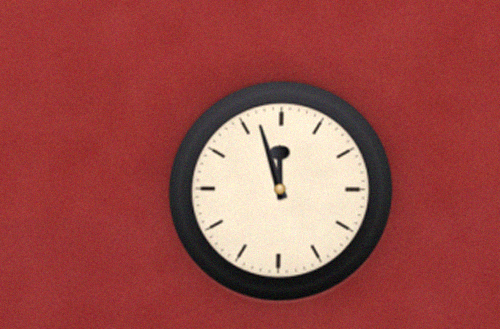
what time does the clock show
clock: 11:57
